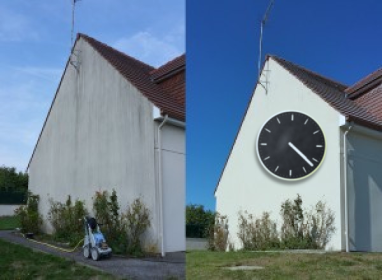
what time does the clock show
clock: 4:22
